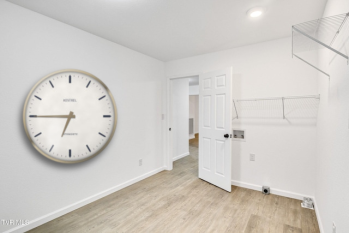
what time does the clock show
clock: 6:45
